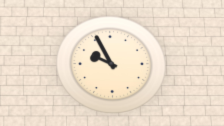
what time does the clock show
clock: 9:56
